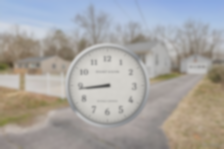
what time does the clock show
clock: 8:44
